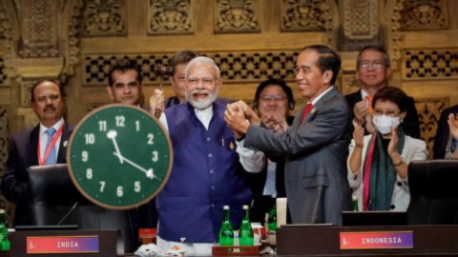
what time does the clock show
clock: 11:20
